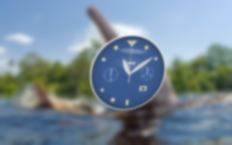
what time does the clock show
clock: 11:09
